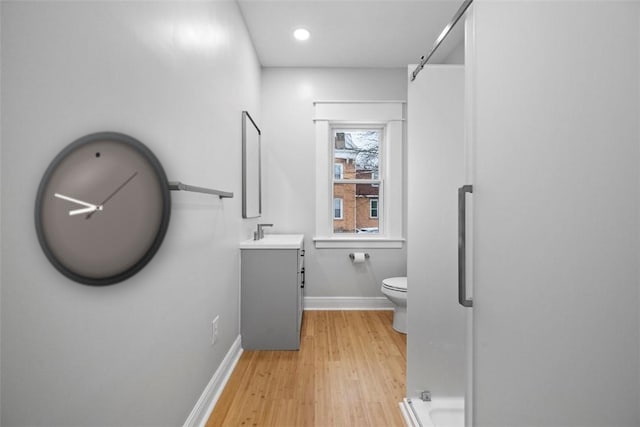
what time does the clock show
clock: 8:48:09
